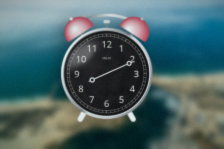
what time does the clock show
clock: 8:11
